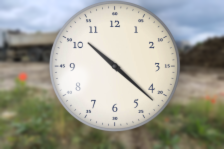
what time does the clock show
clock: 10:22
